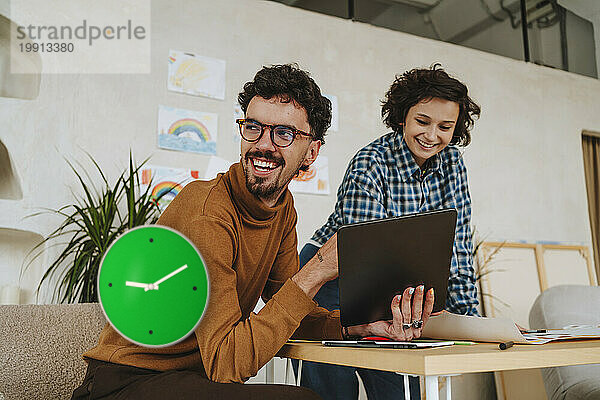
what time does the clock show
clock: 9:10
